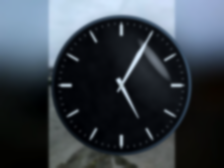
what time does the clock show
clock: 5:05
